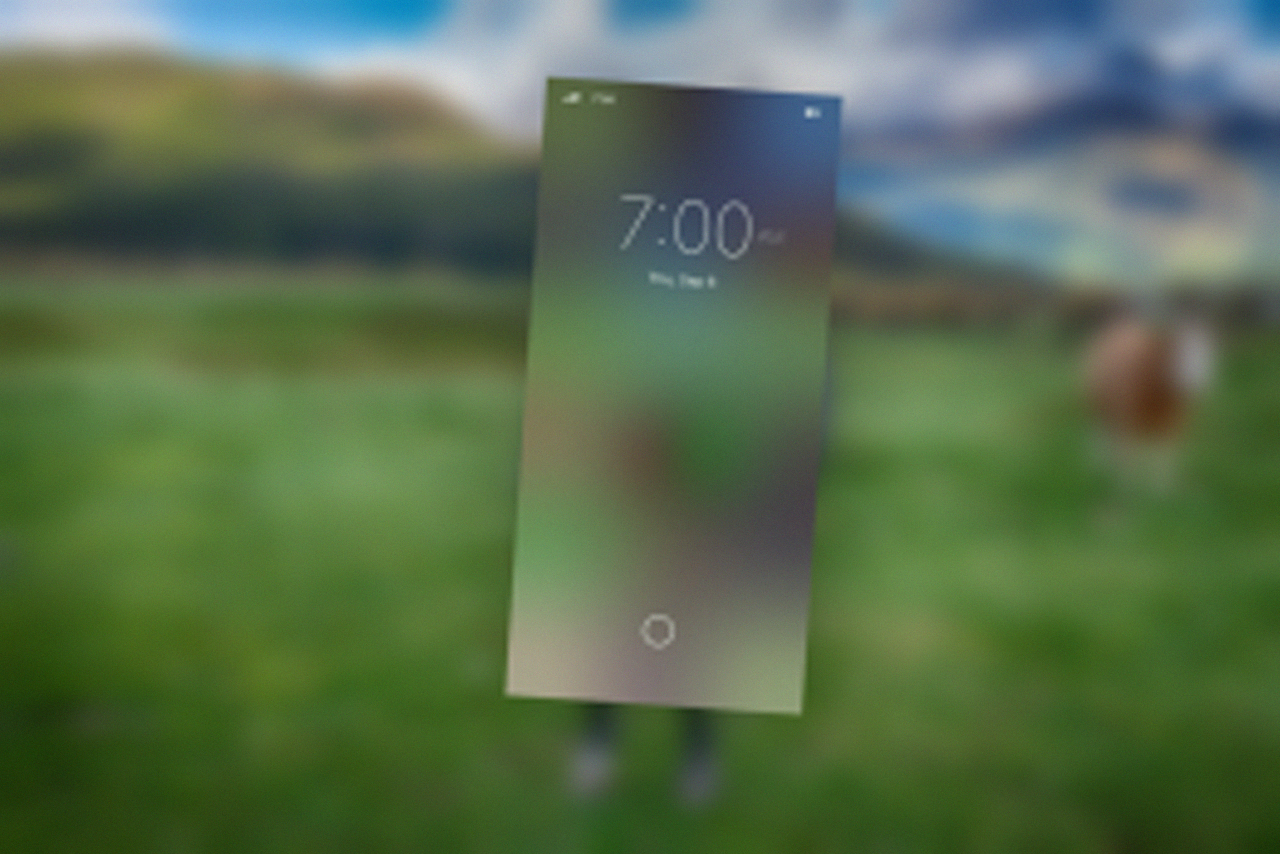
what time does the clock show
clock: 7:00
